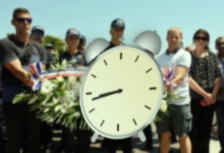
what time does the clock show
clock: 8:43
